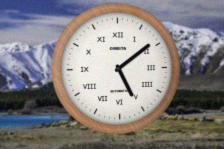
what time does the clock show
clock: 5:09
